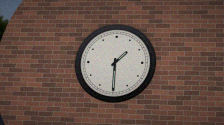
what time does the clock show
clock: 1:30
